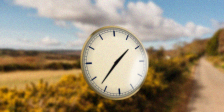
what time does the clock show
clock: 1:37
